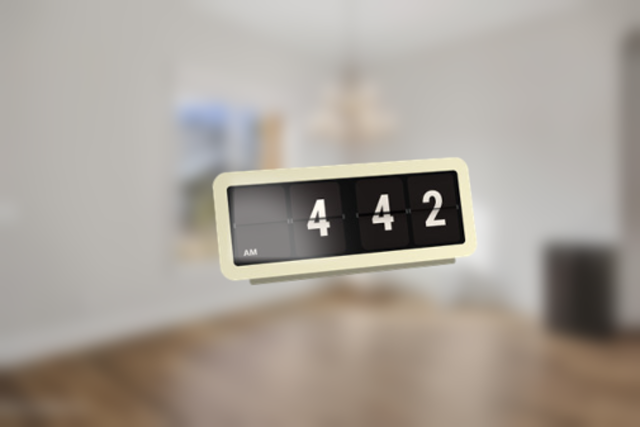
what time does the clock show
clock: 4:42
